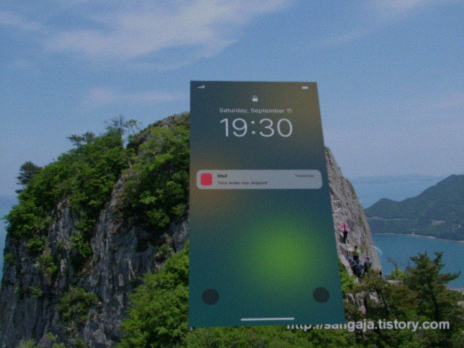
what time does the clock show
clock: 19:30
